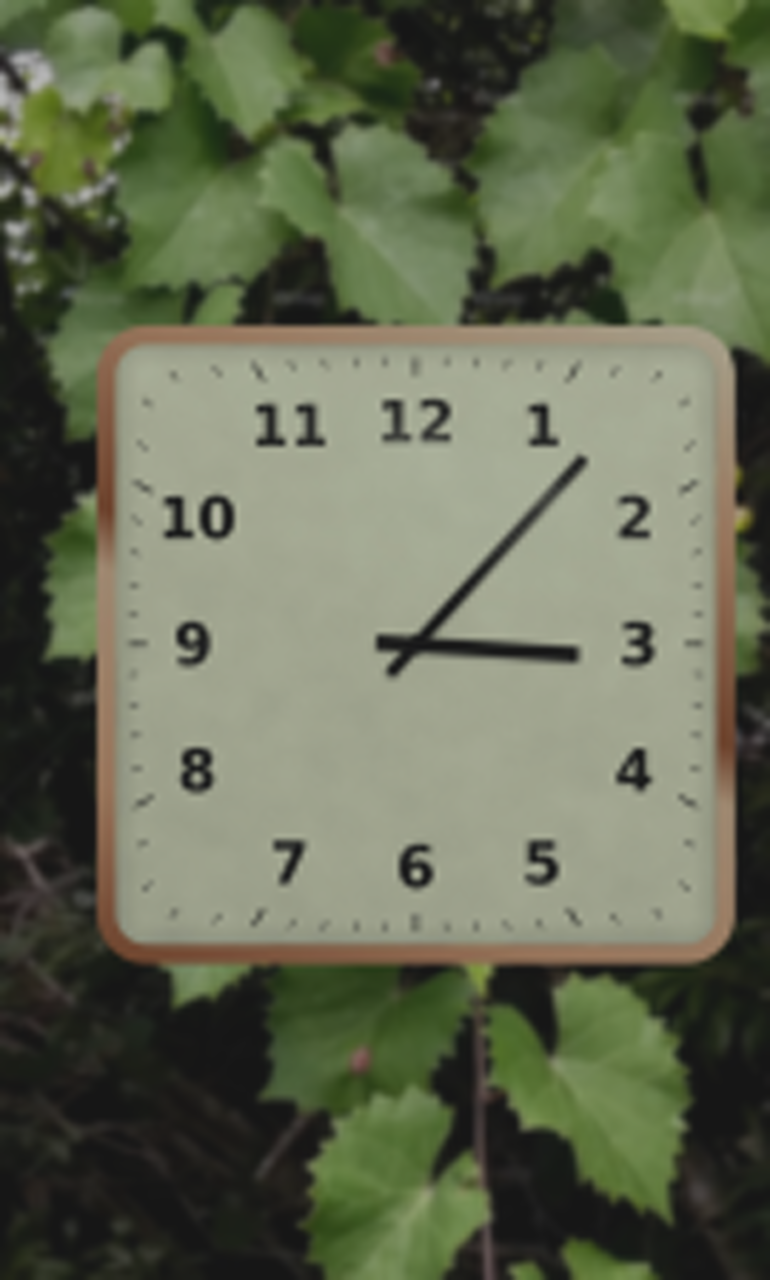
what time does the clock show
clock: 3:07
